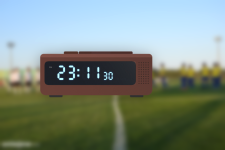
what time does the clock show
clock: 23:11:30
